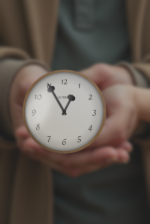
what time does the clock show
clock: 12:55
